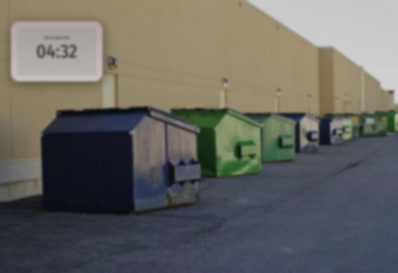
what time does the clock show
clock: 4:32
